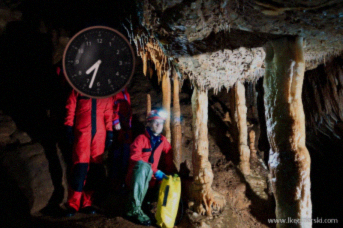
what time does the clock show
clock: 7:33
